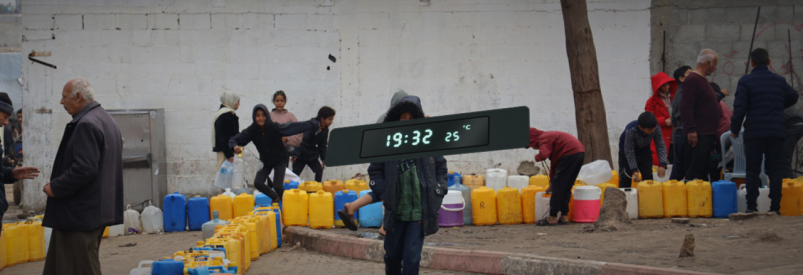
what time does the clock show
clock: 19:32
